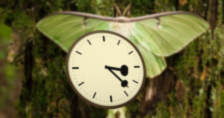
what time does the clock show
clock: 3:23
